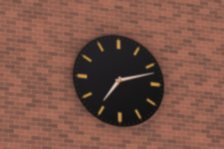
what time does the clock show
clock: 7:12
